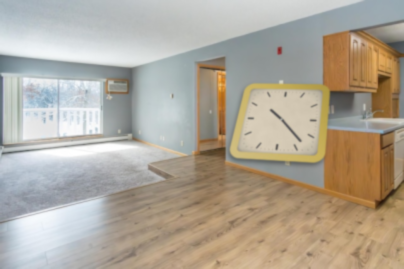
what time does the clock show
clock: 10:23
